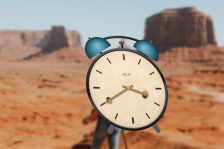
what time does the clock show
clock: 3:40
